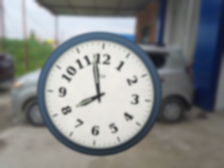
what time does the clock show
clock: 7:58
